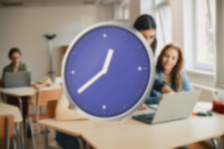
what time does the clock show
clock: 12:39
